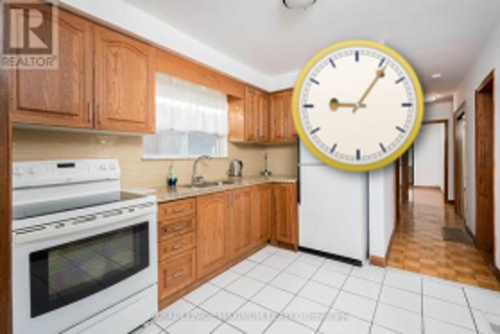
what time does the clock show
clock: 9:06
